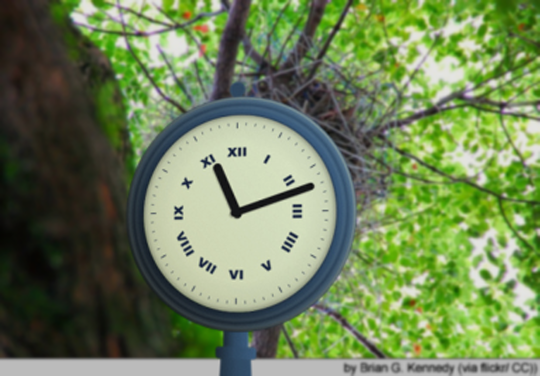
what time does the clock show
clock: 11:12
